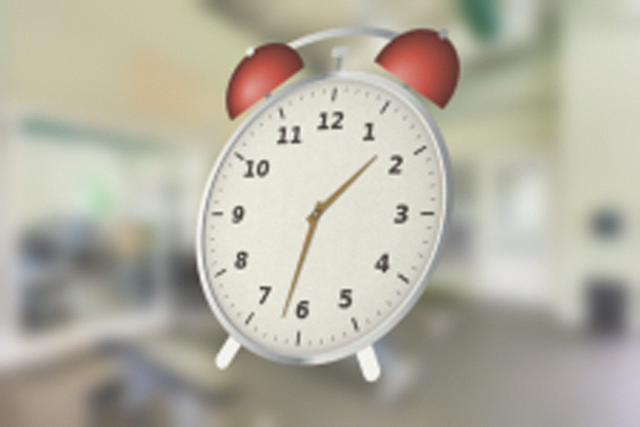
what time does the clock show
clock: 1:32
